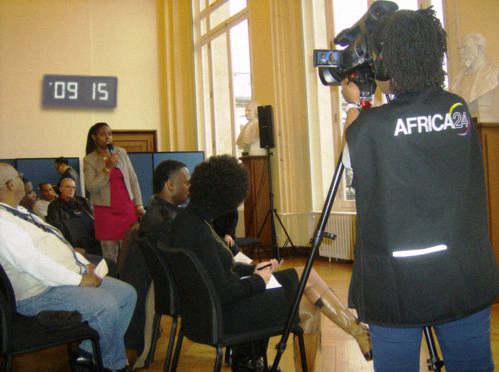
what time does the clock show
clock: 9:15
